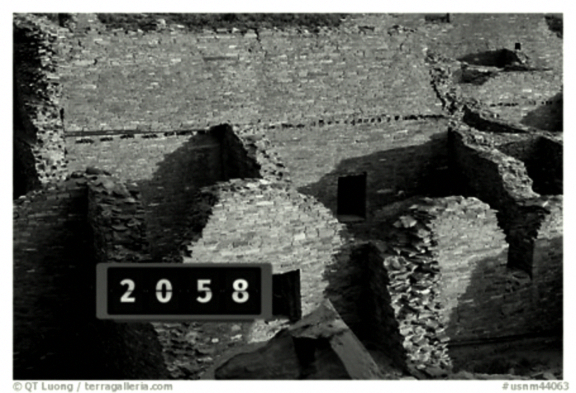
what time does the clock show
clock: 20:58
